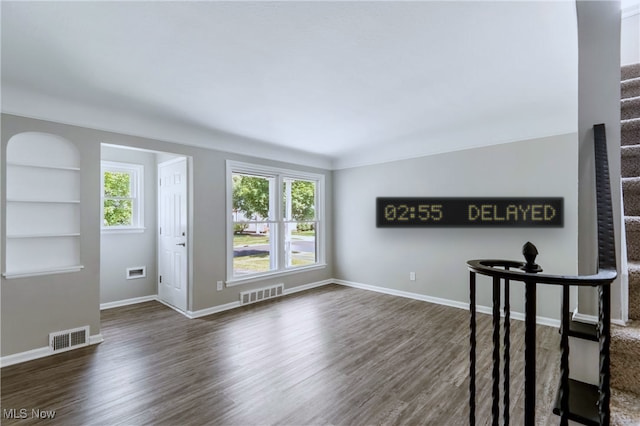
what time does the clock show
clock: 2:55
